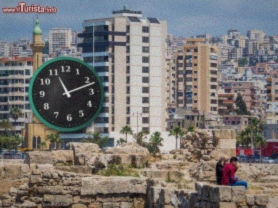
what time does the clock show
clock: 11:12
